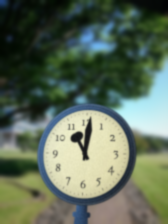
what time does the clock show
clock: 11:01
